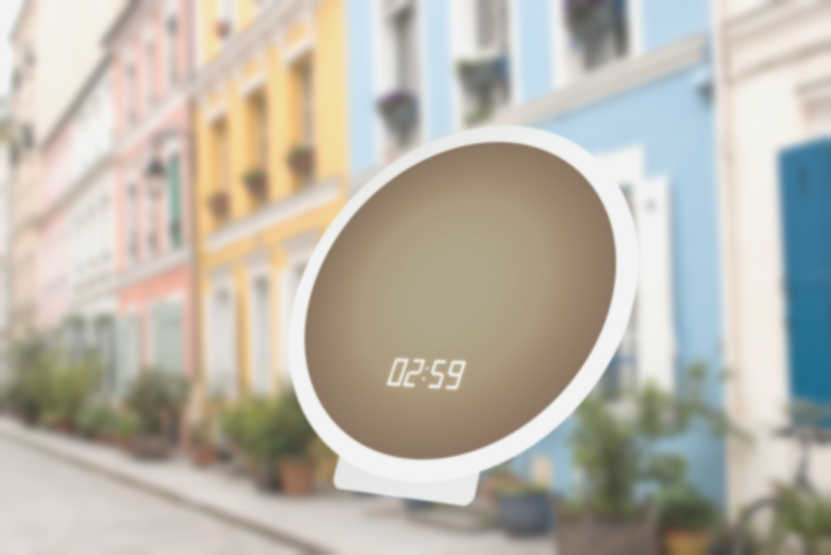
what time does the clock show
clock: 2:59
